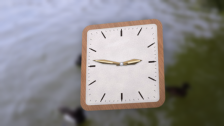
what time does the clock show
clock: 2:47
